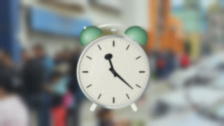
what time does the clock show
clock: 11:22
